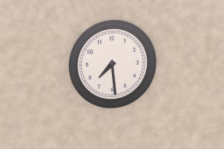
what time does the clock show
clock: 7:29
